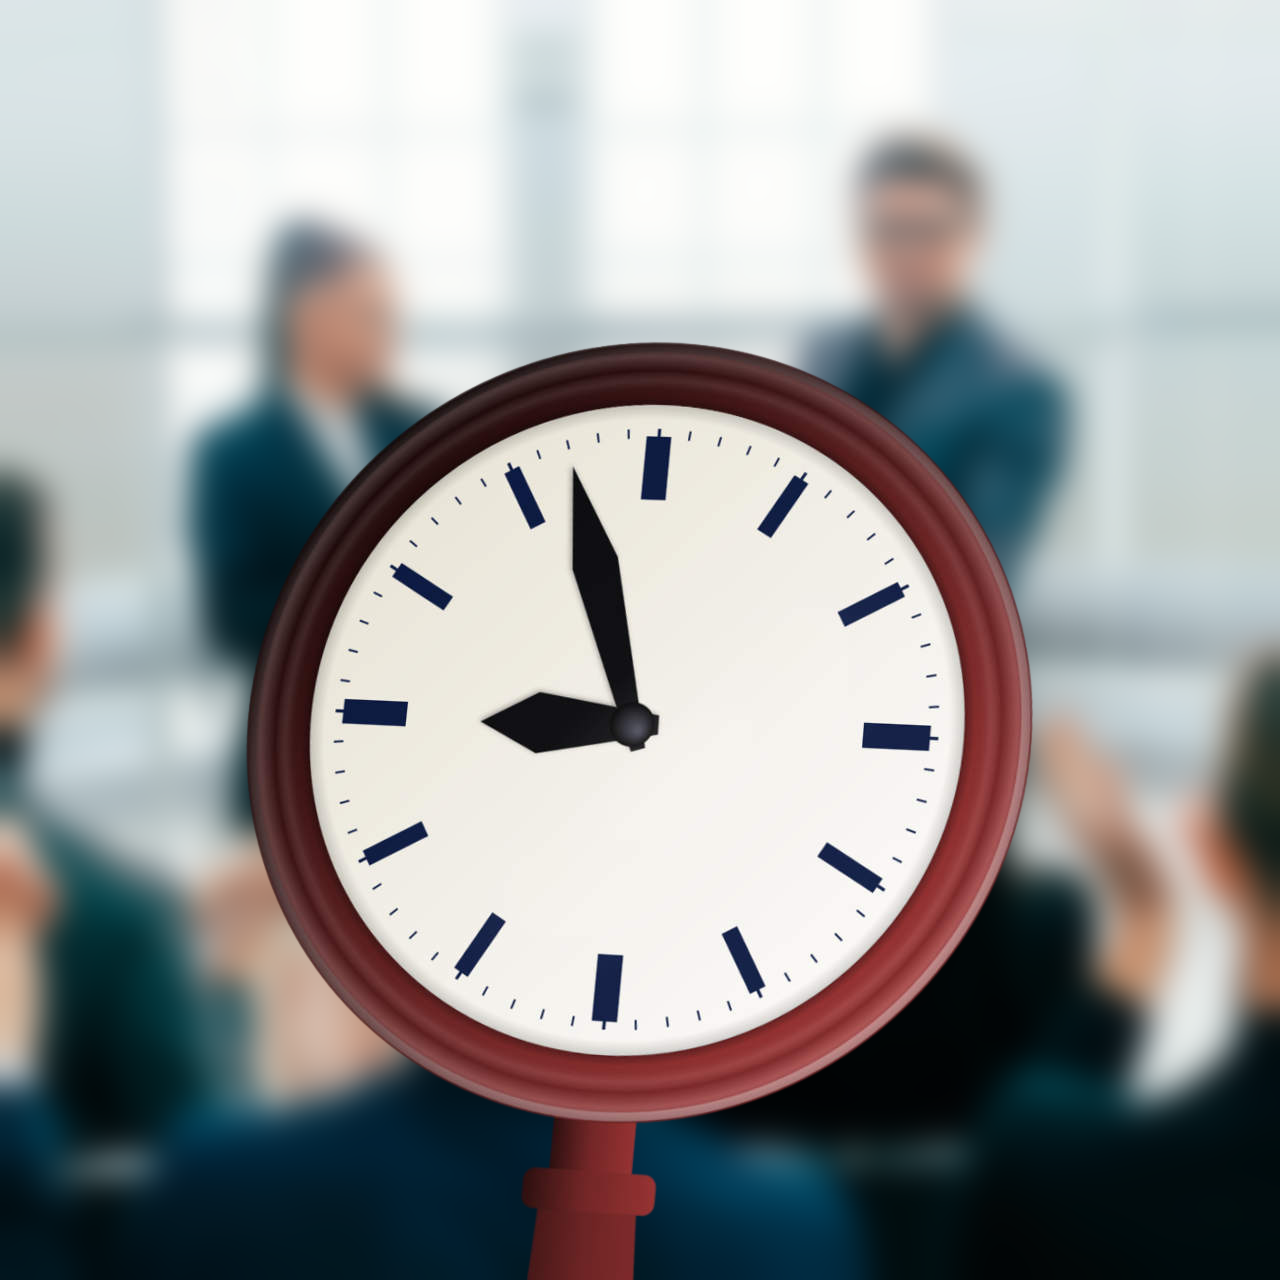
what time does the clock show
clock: 8:57
